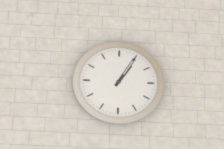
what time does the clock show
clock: 1:05
